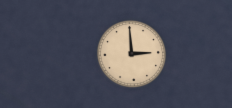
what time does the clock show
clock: 3:00
